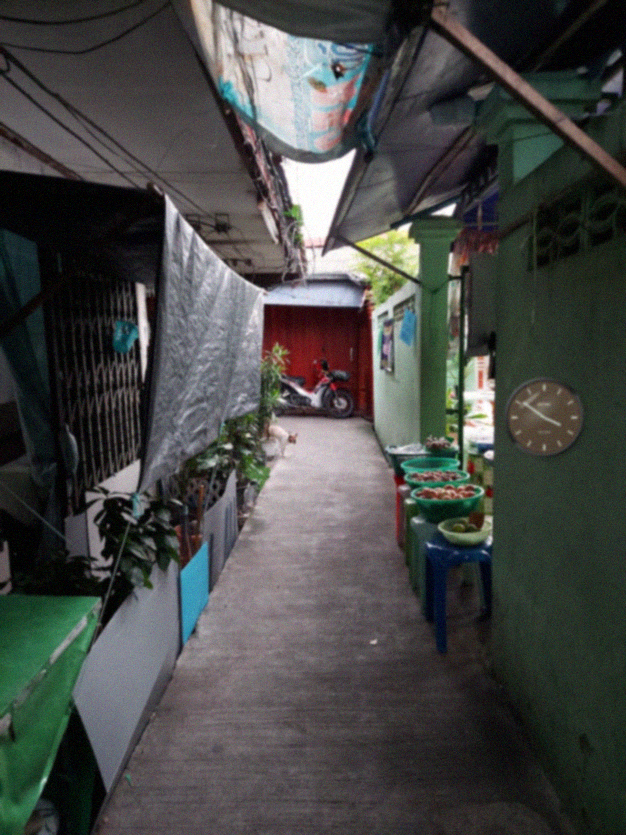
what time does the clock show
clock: 3:51
